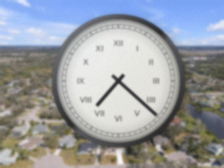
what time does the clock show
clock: 7:22
